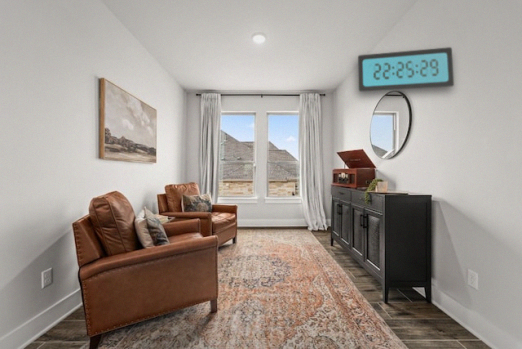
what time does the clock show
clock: 22:25:29
